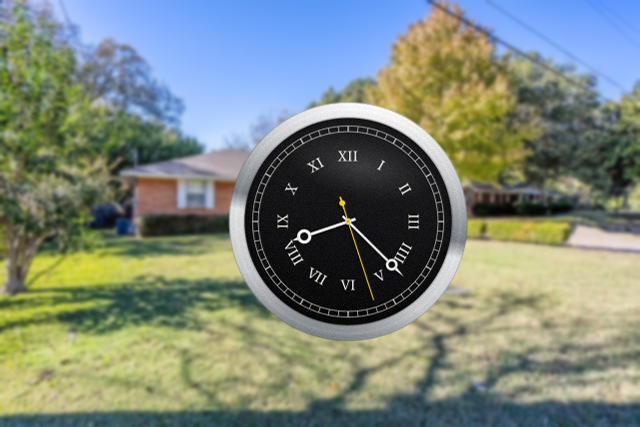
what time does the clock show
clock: 8:22:27
